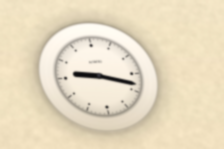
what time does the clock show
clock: 9:18
